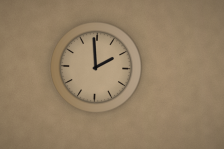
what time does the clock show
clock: 1:59
